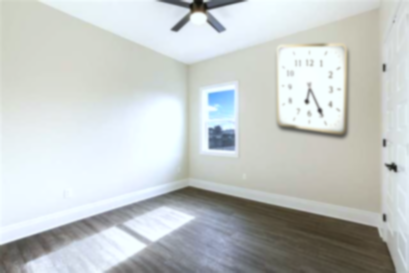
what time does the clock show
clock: 6:25
